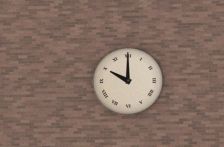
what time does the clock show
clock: 10:00
